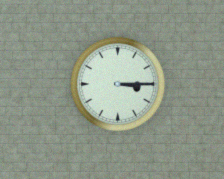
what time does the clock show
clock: 3:15
